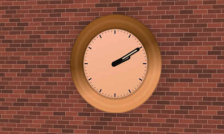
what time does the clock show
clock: 2:10
